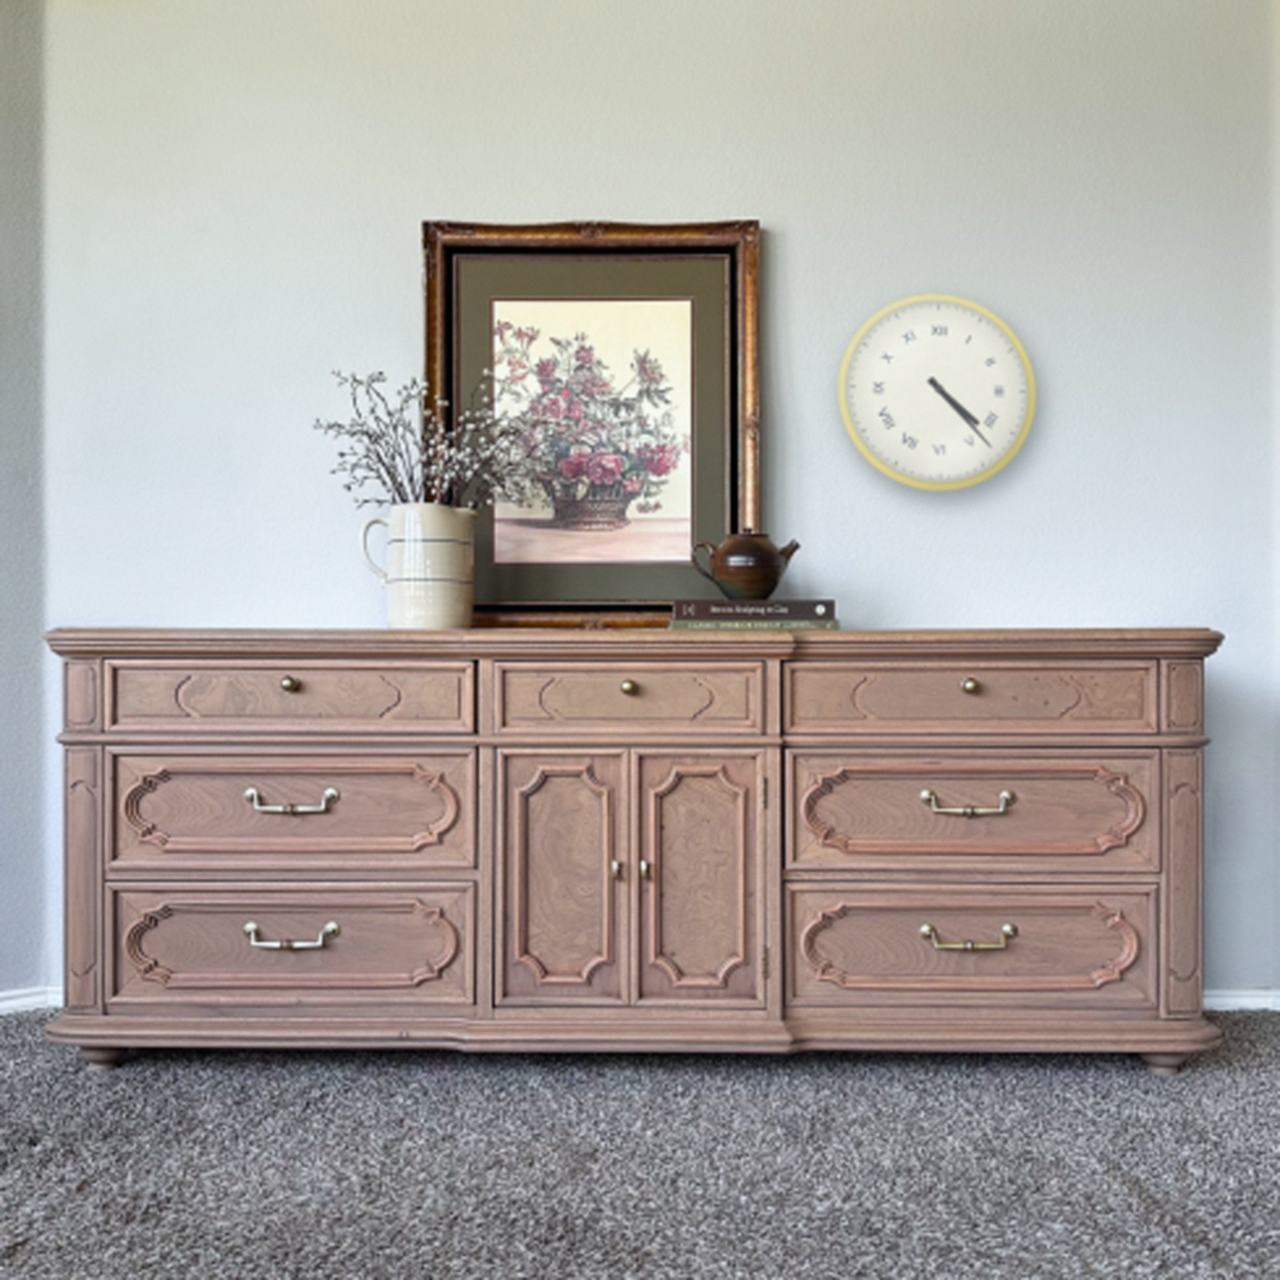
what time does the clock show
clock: 4:23
